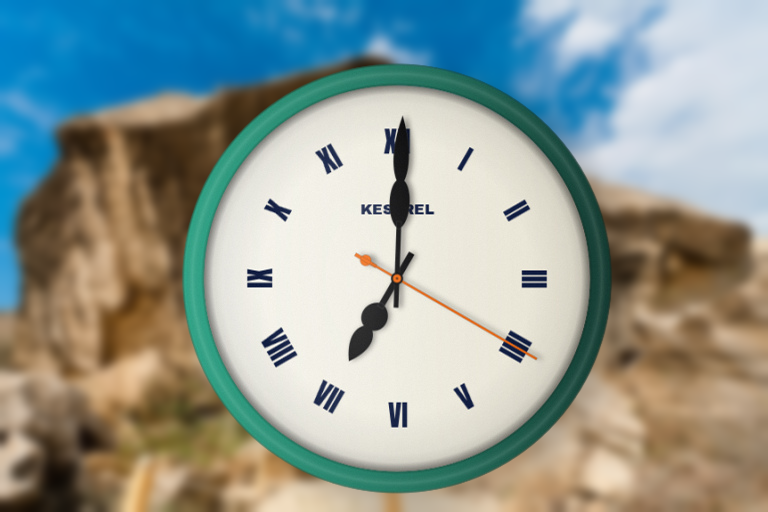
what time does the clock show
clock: 7:00:20
